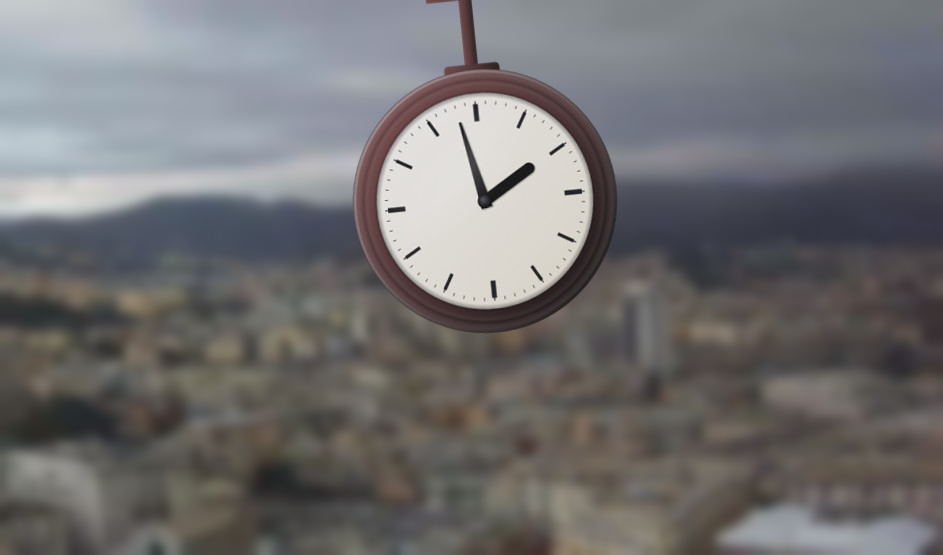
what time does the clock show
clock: 1:58
